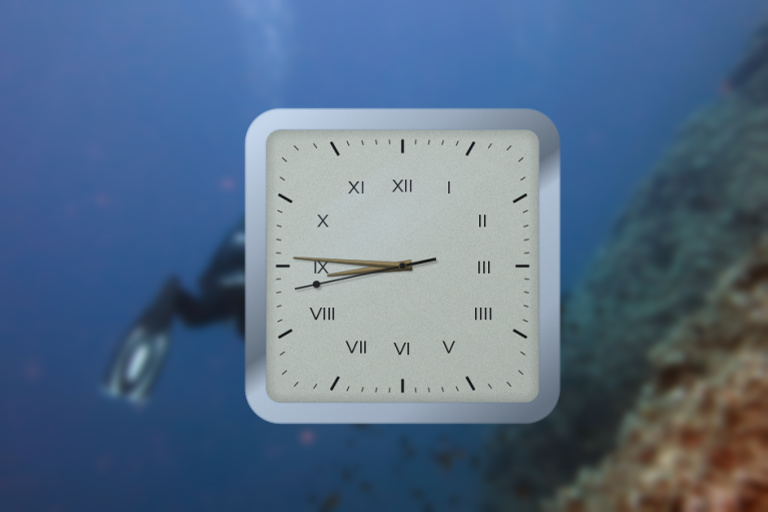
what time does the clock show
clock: 8:45:43
